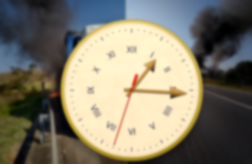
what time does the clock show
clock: 1:15:33
